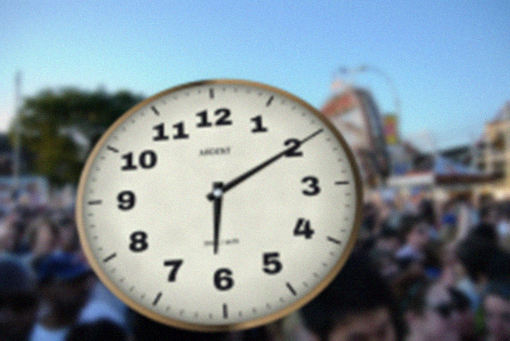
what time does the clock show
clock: 6:10
